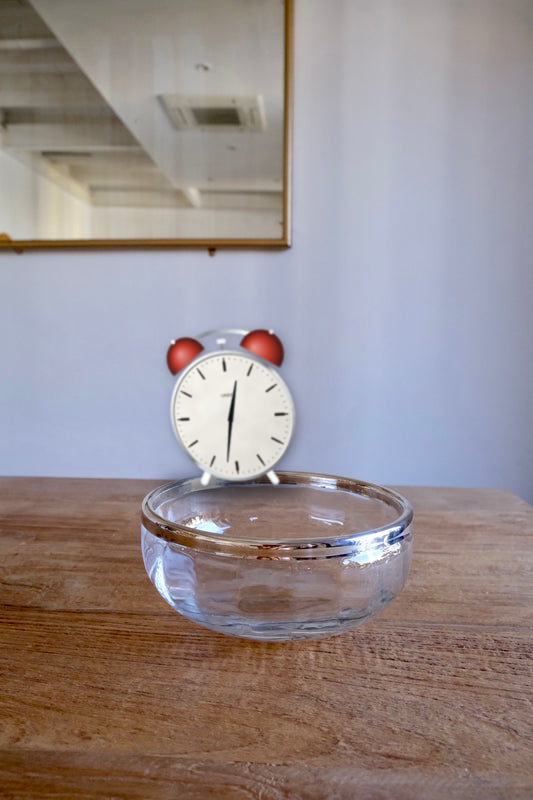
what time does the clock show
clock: 12:32
